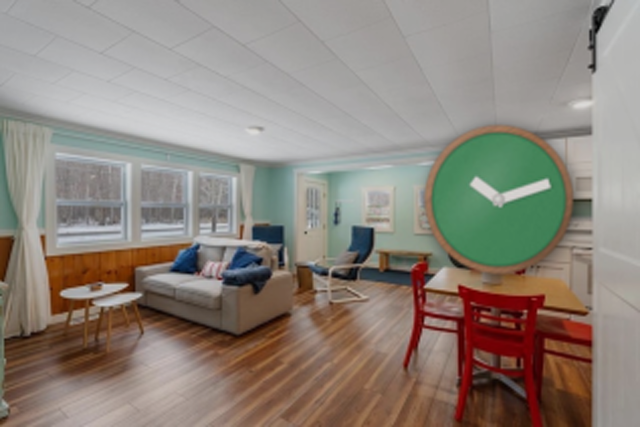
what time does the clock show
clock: 10:12
